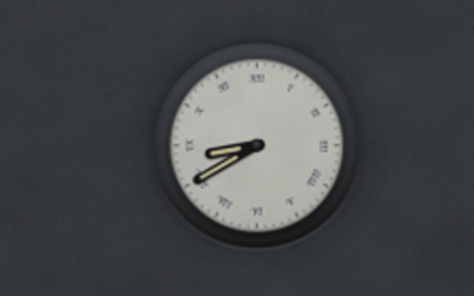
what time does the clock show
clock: 8:40
